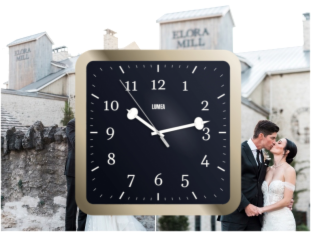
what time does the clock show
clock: 10:12:54
